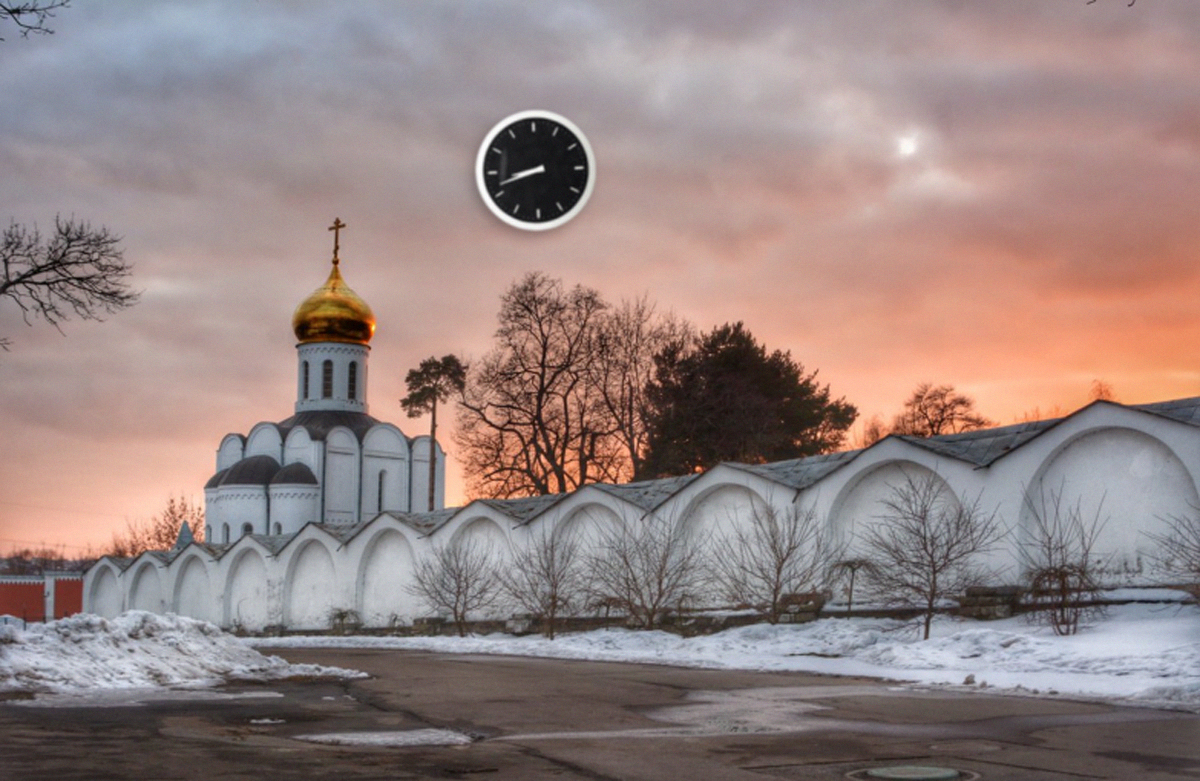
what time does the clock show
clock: 8:42
